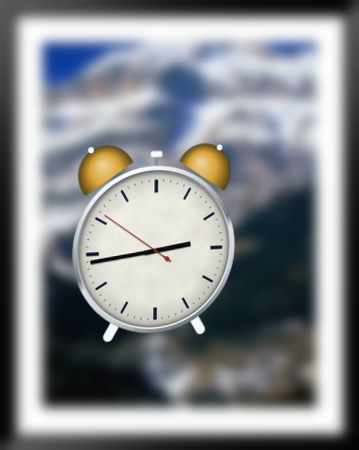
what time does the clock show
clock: 2:43:51
